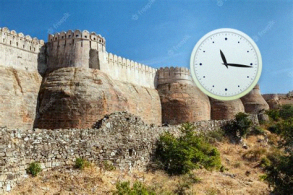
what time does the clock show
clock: 11:16
